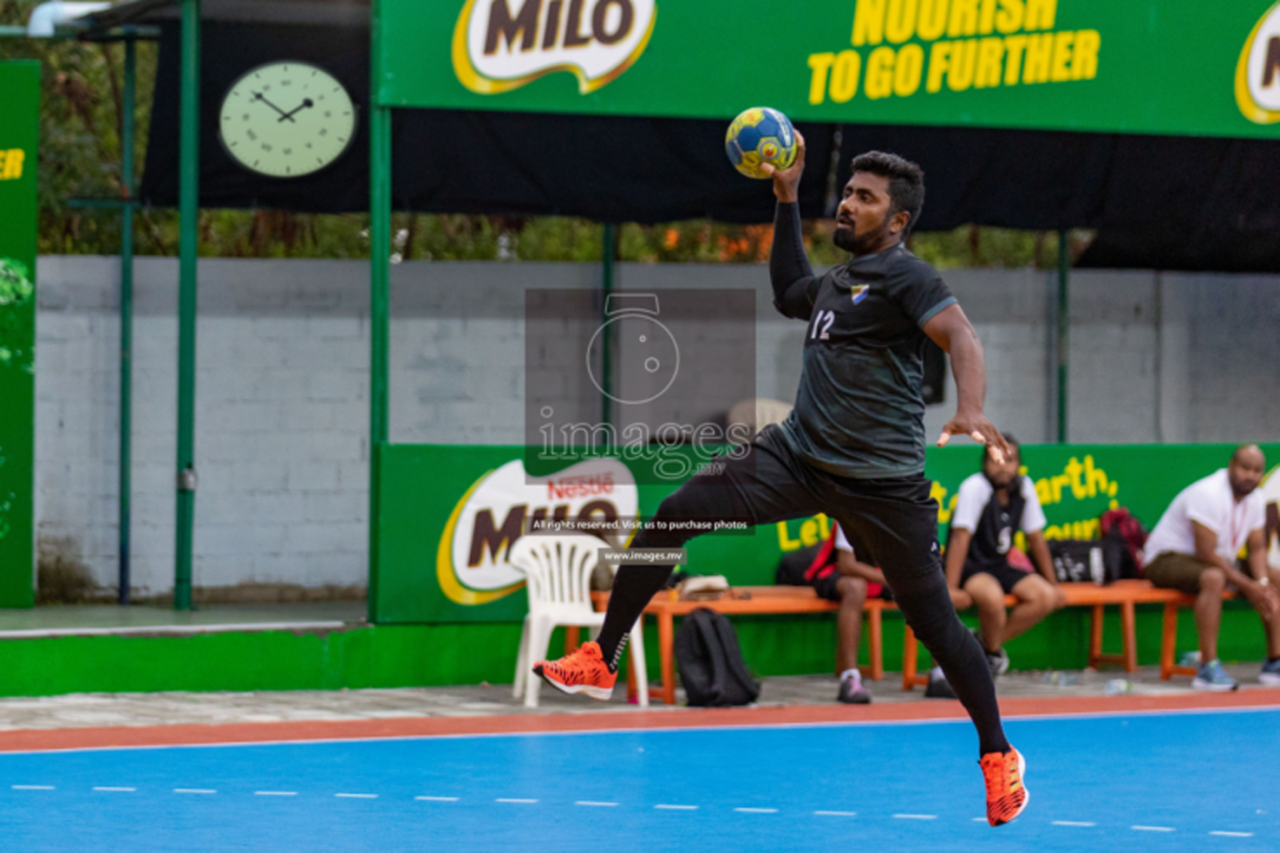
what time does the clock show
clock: 1:52
